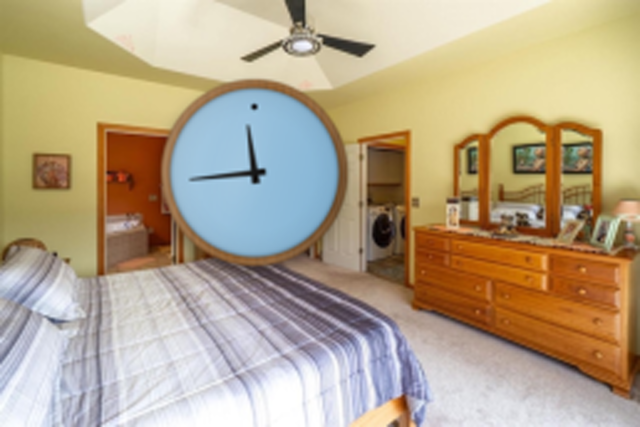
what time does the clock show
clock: 11:44
